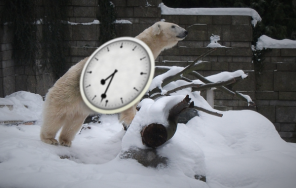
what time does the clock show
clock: 7:32
